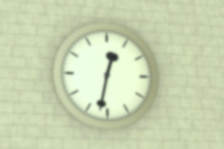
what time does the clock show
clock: 12:32
